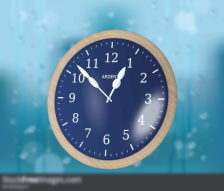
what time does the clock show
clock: 12:52
